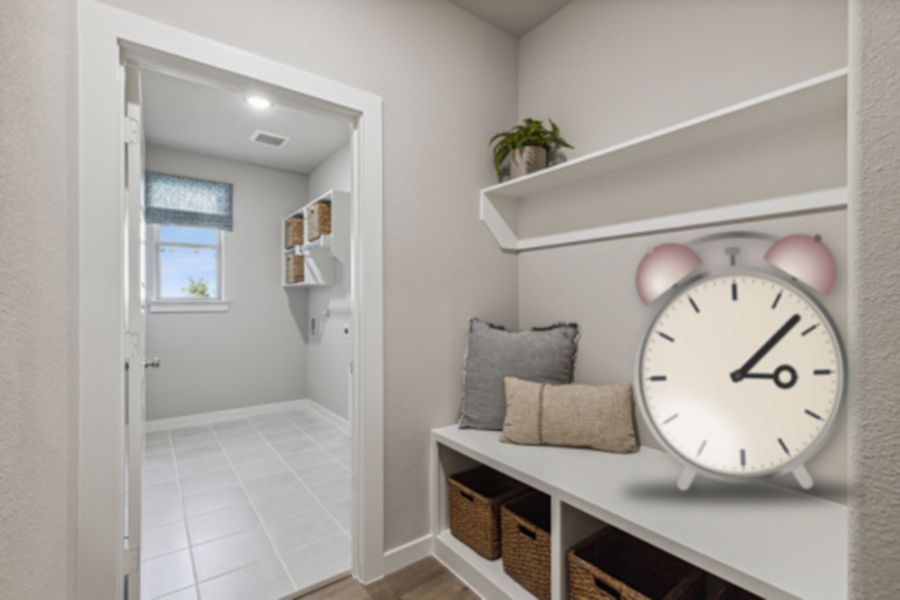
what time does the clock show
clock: 3:08
